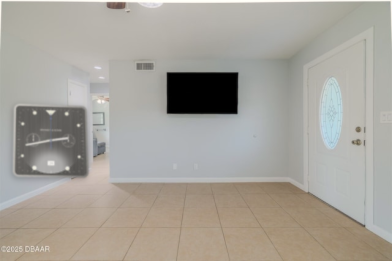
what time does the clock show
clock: 2:43
